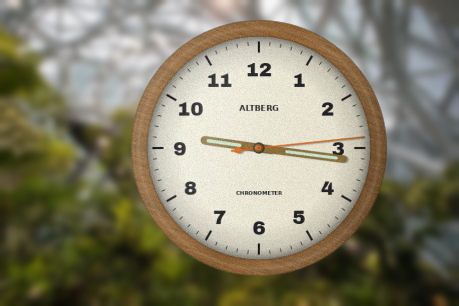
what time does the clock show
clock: 9:16:14
